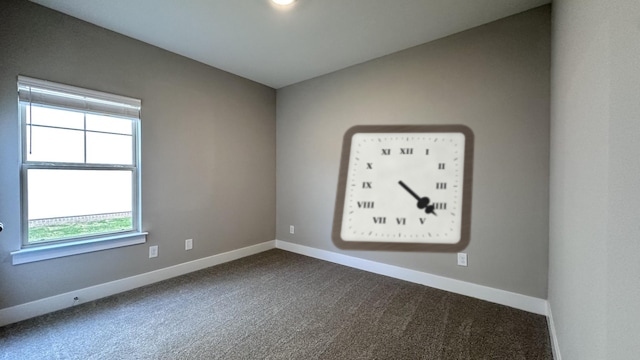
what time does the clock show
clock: 4:22
